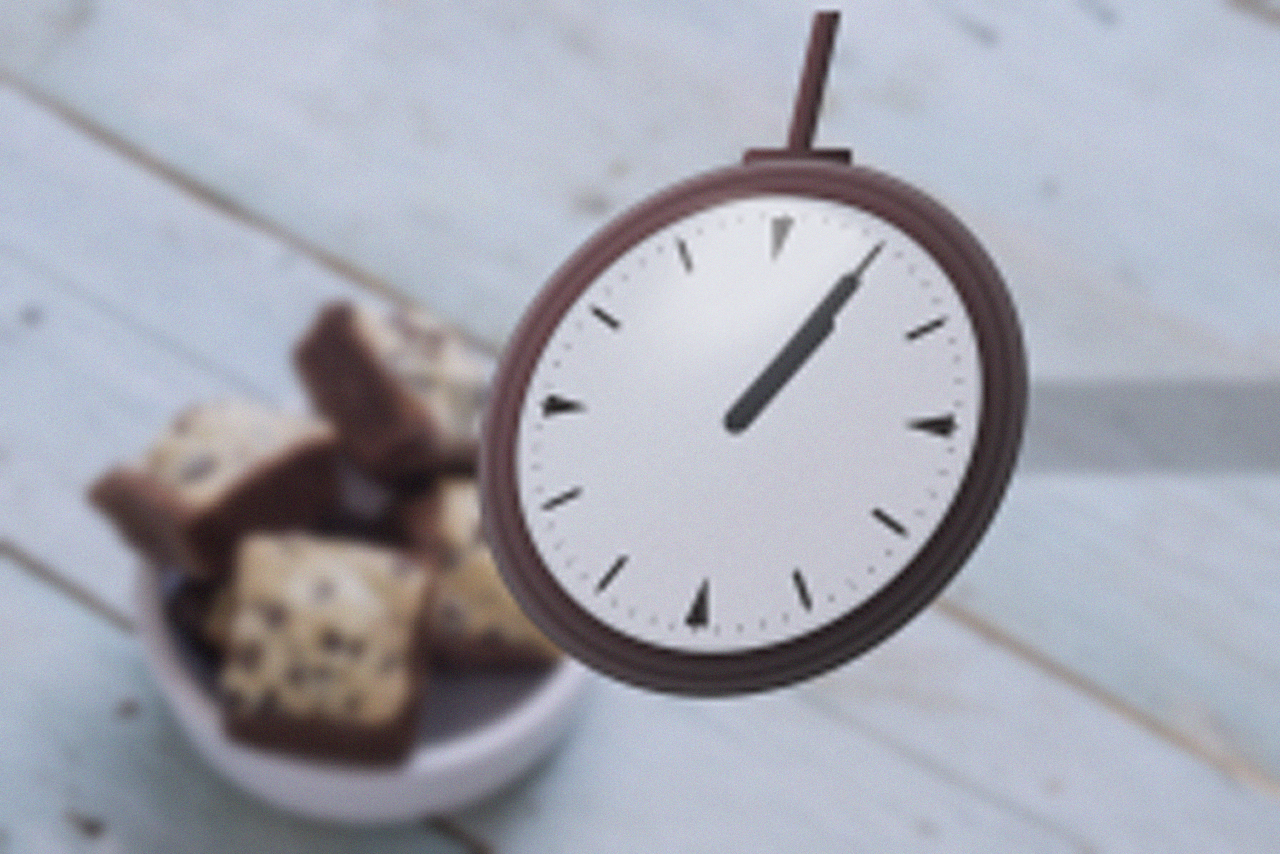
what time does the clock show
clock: 1:05
